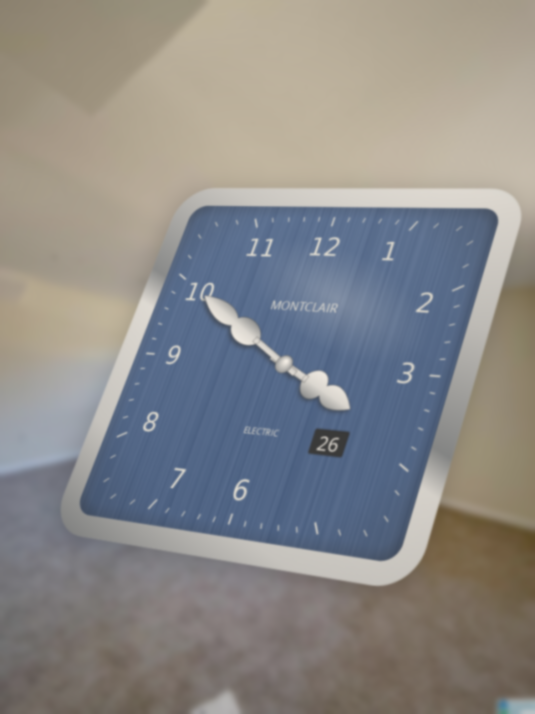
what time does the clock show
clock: 3:50
